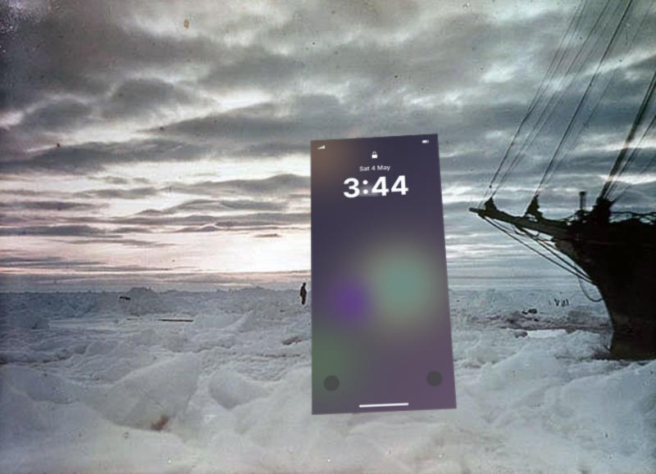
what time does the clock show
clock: 3:44
